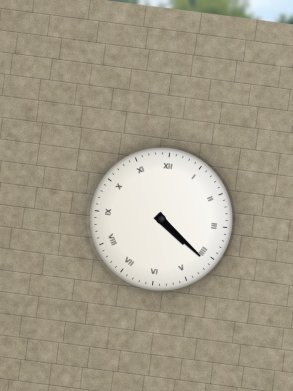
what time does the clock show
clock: 4:21
